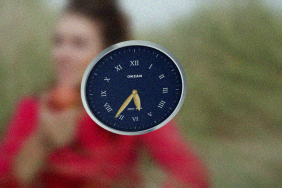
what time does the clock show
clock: 5:36
